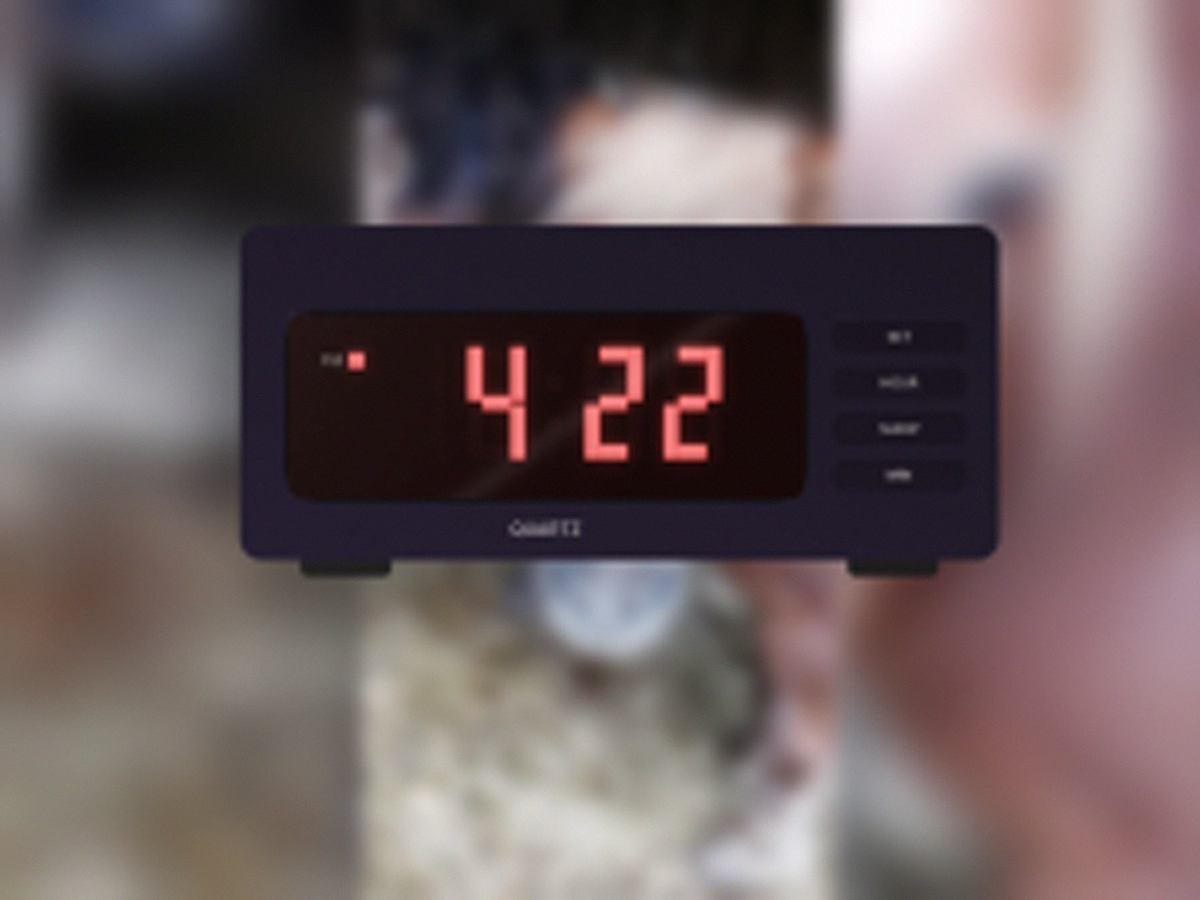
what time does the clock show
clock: 4:22
